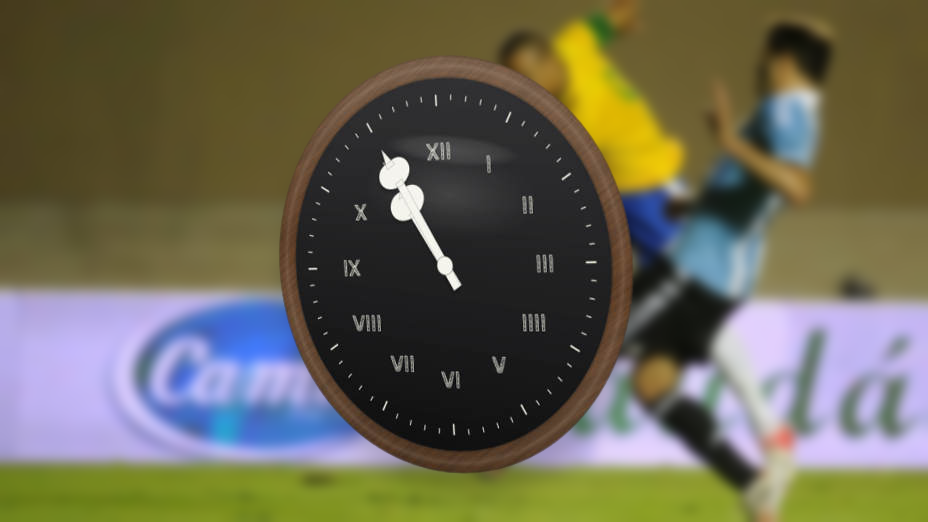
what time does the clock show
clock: 10:55
